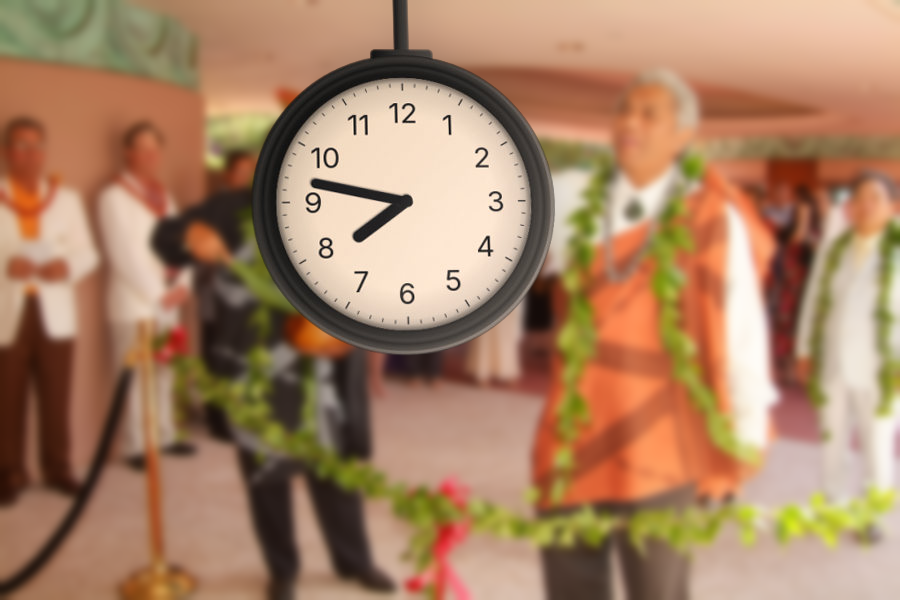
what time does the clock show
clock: 7:47
